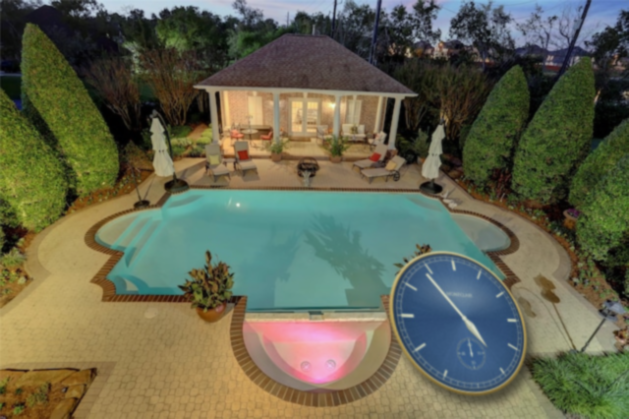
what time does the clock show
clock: 4:54
